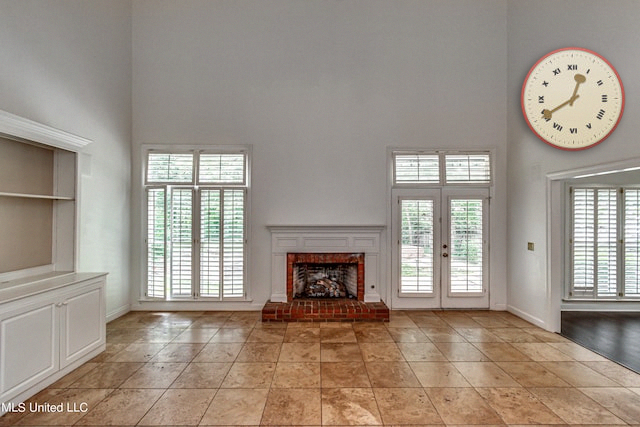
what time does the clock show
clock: 12:40
